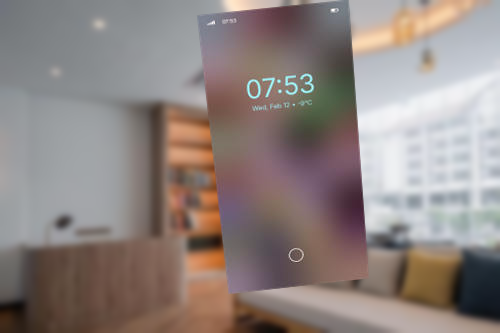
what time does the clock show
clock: 7:53
